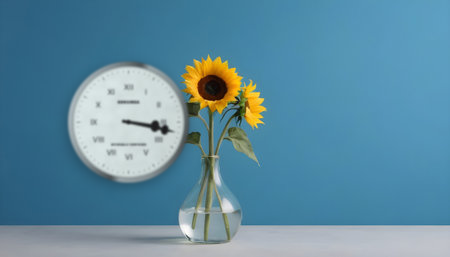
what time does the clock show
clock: 3:17
